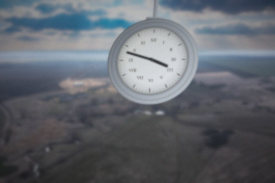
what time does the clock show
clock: 3:48
